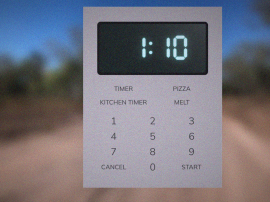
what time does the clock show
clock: 1:10
